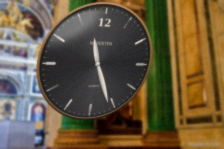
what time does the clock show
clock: 11:26
